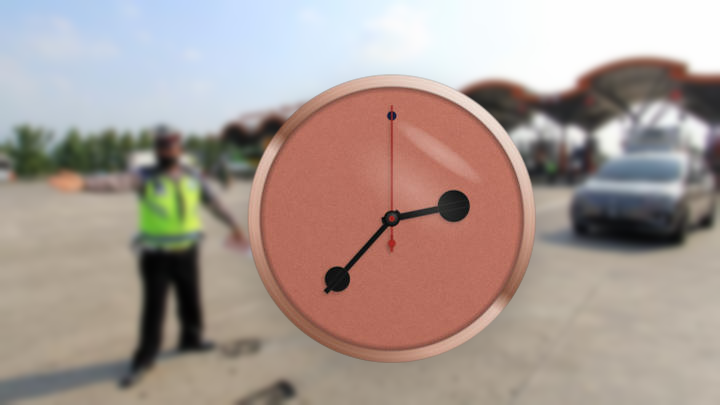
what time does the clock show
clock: 2:37:00
